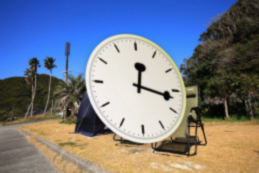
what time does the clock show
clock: 12:17
